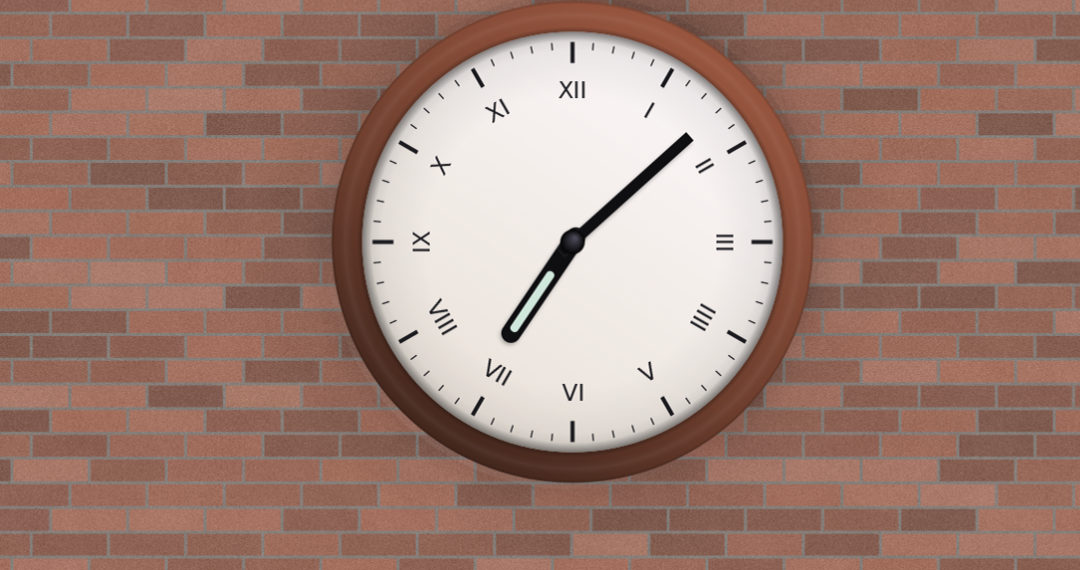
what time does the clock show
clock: 7:08
